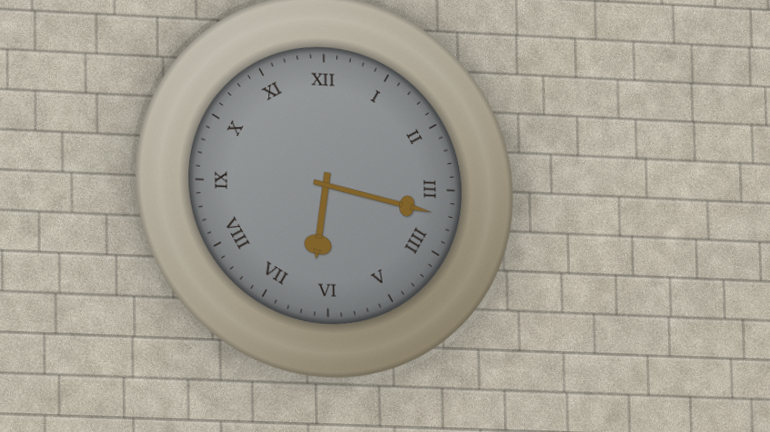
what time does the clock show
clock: 6:17
